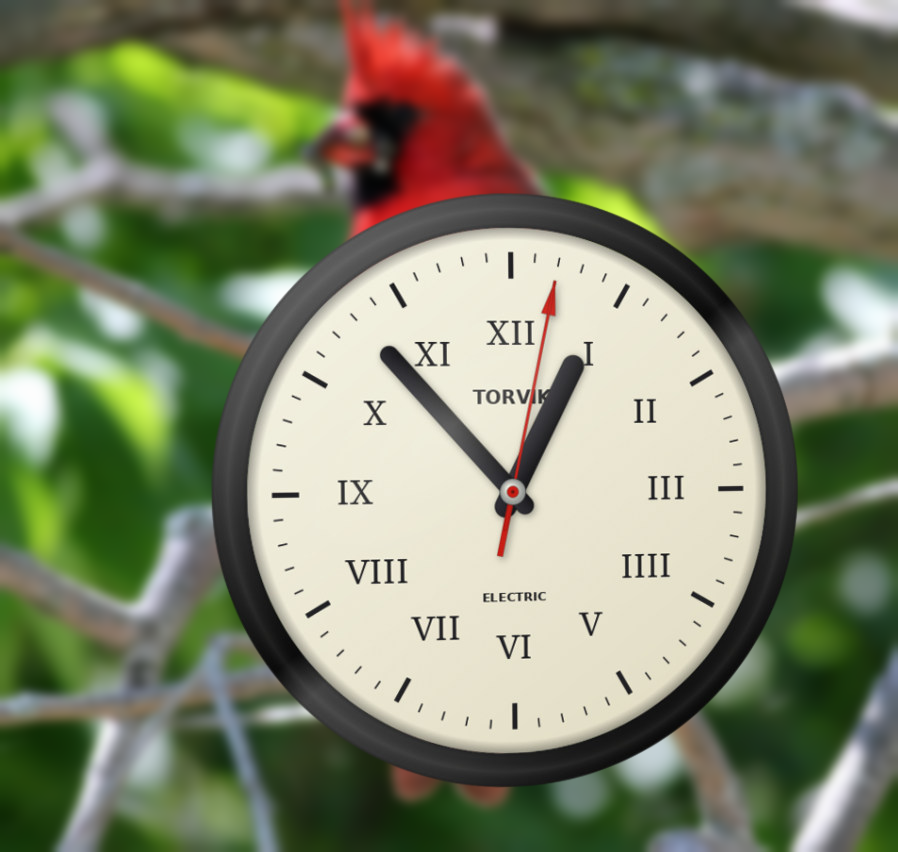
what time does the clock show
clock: 12:53:02
